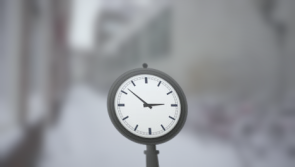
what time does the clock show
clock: 2:52
